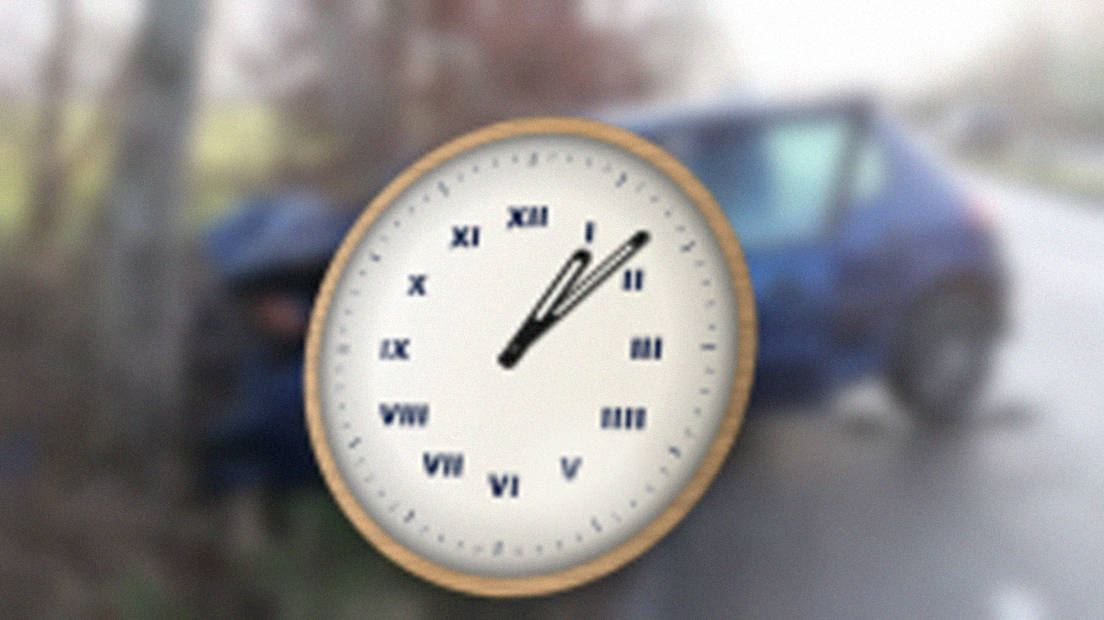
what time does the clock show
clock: 1:08
